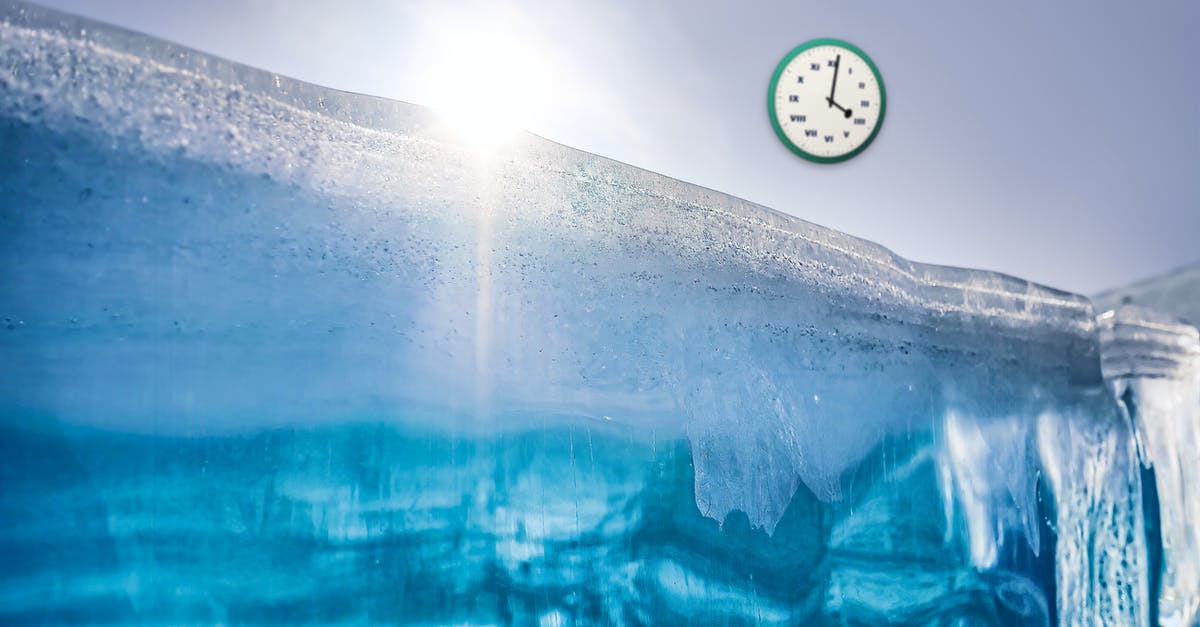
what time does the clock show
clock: 4:01
